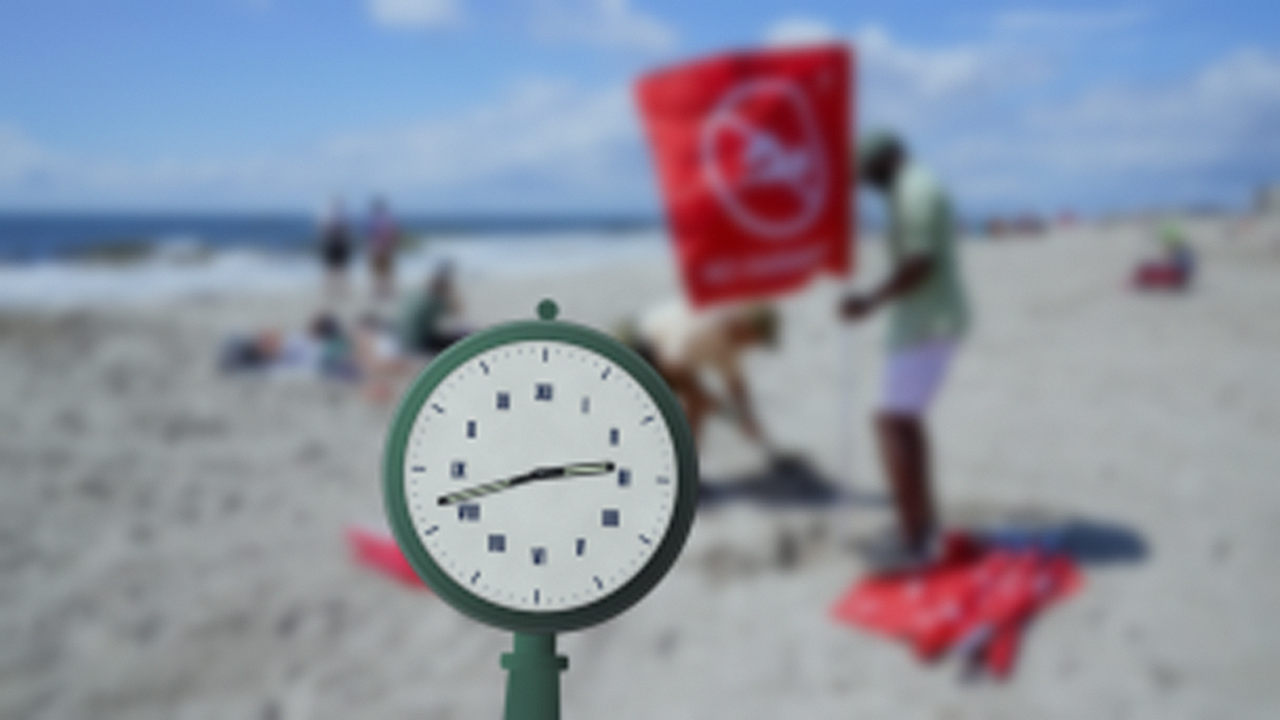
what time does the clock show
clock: 2:42
